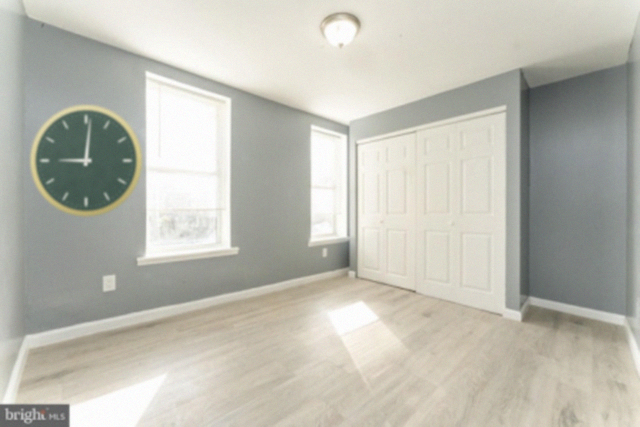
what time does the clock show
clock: 9:01
